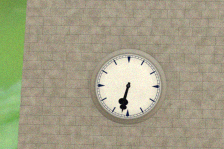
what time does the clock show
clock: 6:32
